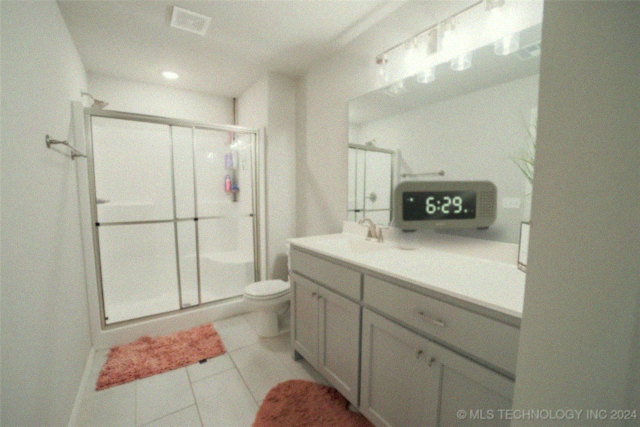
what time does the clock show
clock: 6:29
